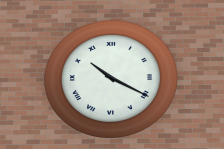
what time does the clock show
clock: 10:20
